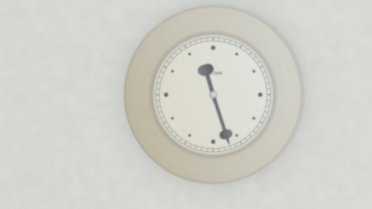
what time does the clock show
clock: 11:27
